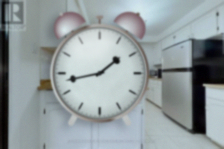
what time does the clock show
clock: 1:43
